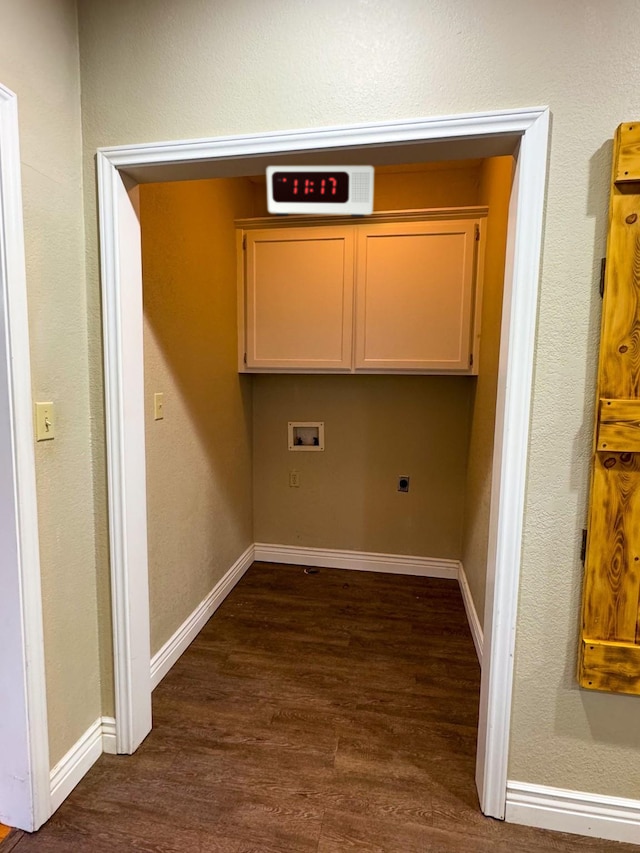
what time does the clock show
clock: 11:17
